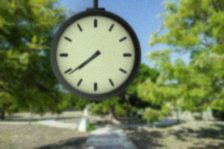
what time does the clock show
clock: 7:39
